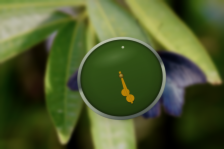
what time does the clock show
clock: 5:26
